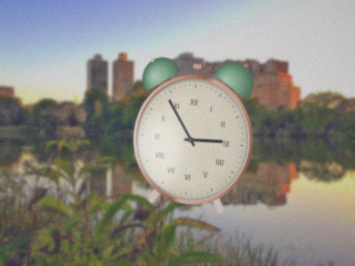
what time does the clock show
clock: 2:54
